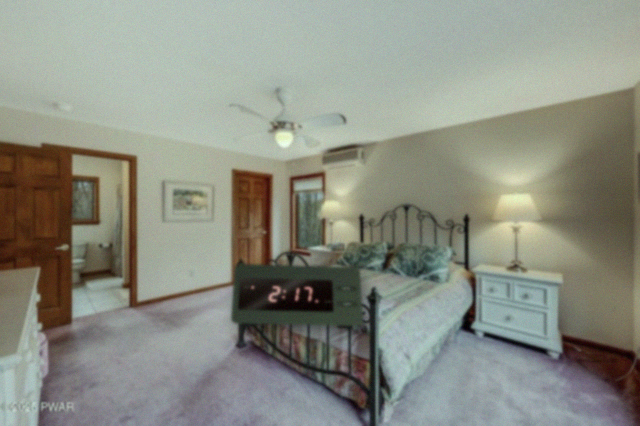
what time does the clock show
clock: 2:17
